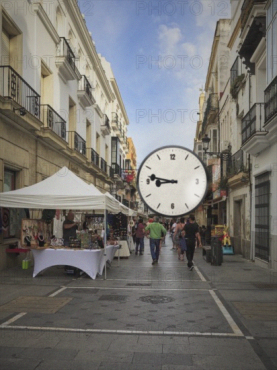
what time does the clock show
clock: 8:47
